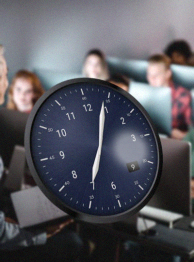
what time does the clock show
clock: 7:04
